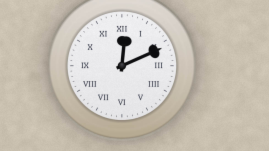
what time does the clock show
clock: 12:11
